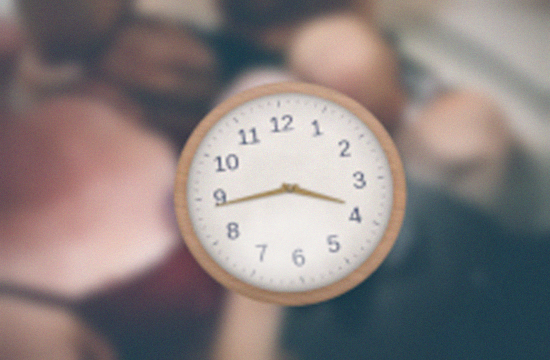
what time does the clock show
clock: 3:44
